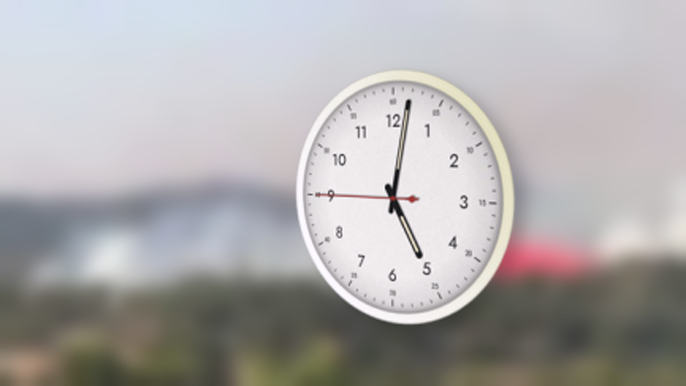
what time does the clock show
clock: 5:01:45
